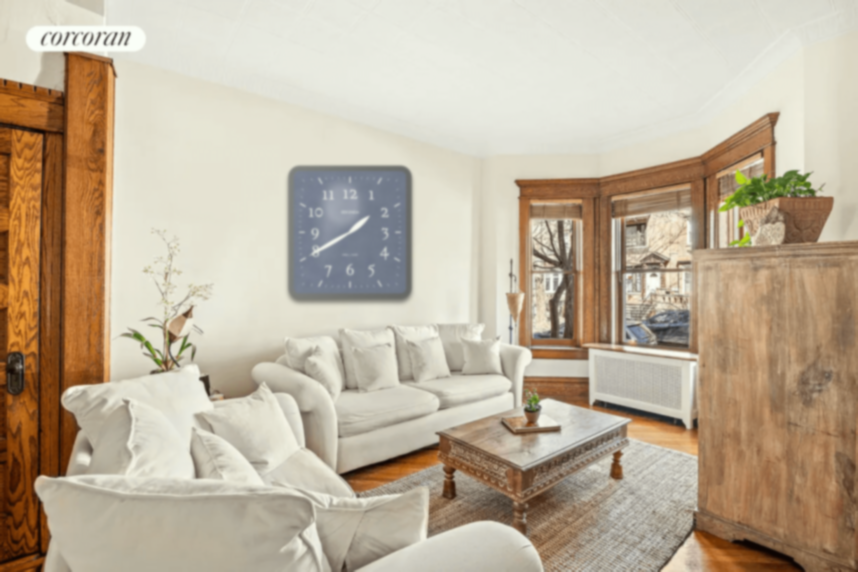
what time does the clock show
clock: 1:40
